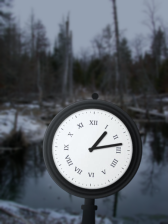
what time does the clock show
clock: 1:13
